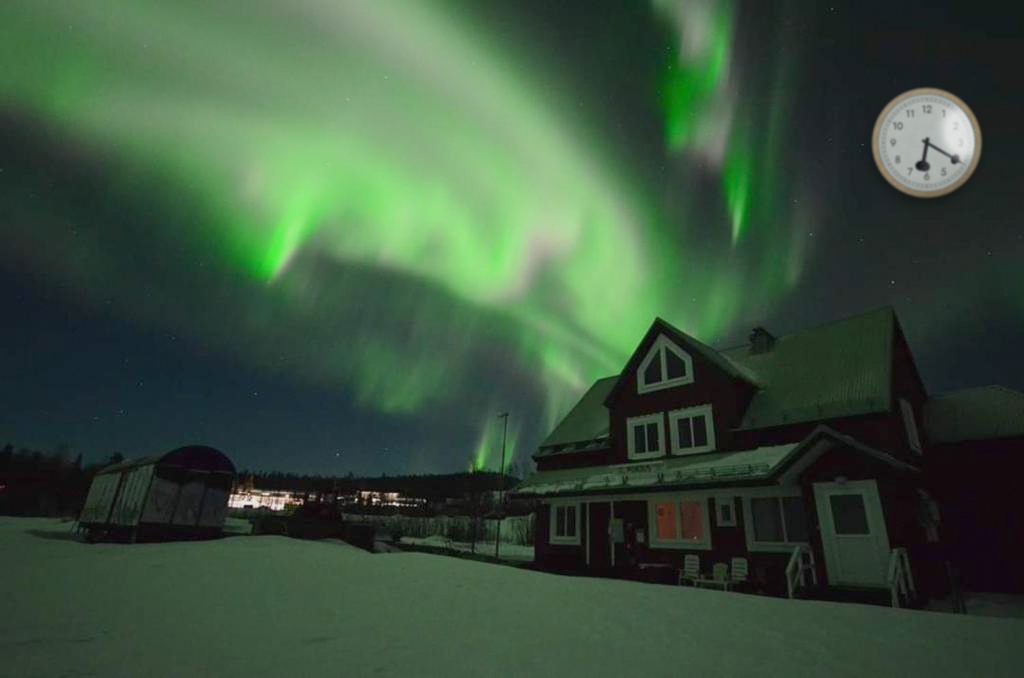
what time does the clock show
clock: 6:20
